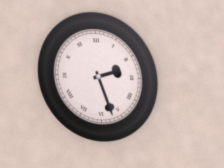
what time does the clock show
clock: 2:27
